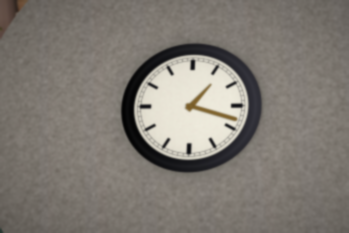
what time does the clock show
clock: 1:18
